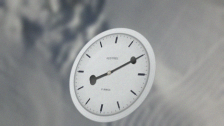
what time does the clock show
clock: 8:10
